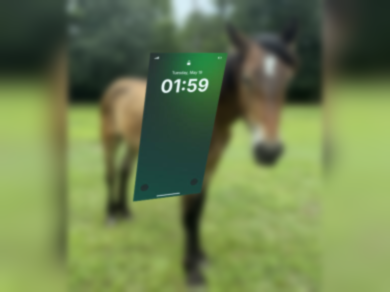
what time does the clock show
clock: 1:59
